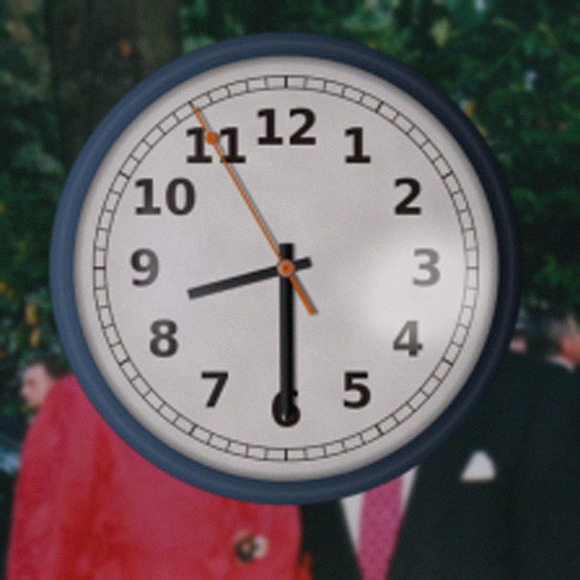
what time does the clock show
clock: 8:29:55
